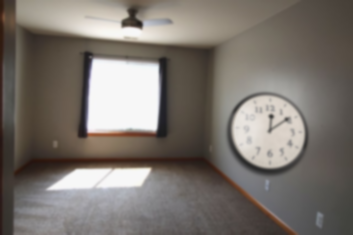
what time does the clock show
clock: 12:09
